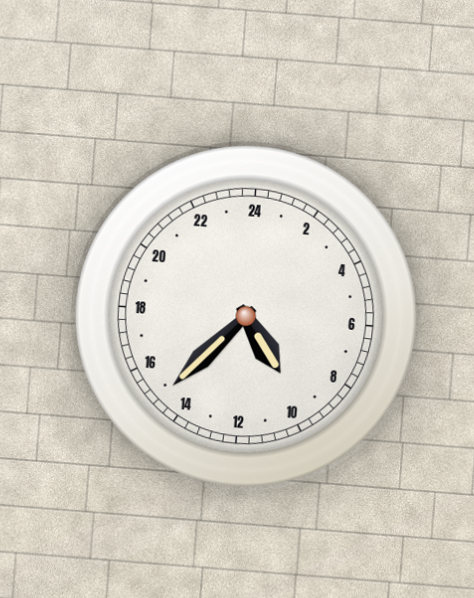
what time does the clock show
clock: 9:37
